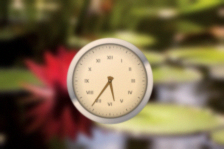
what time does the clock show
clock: 5:36
